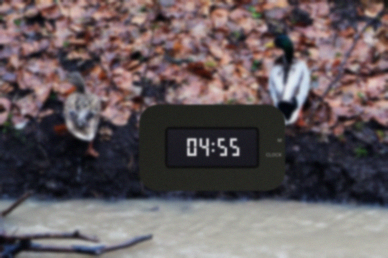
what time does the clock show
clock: 4:55
